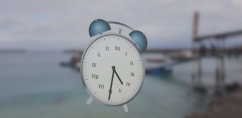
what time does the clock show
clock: 4:30
